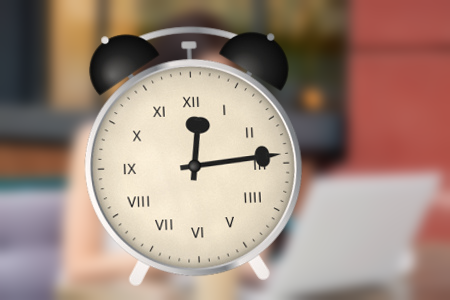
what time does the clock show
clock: 12:14
